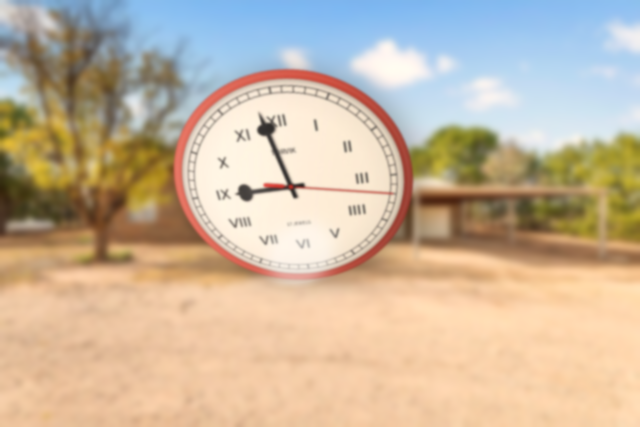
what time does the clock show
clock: 8:58:17
